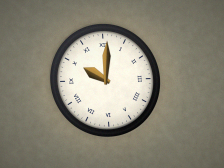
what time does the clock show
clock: 10:01
